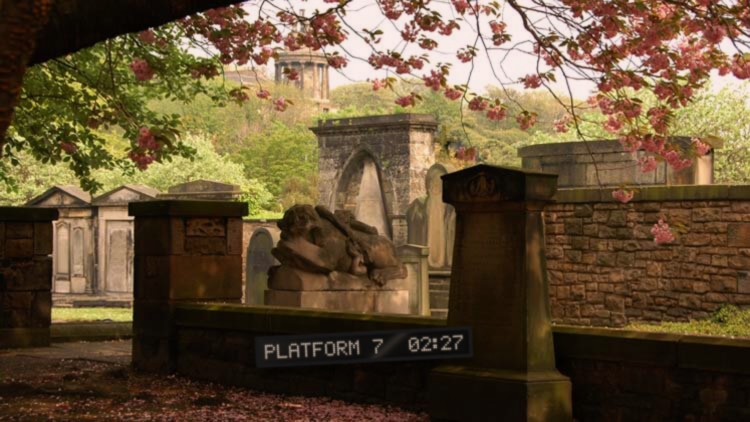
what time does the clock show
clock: 2:27
